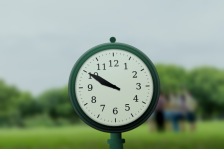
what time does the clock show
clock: 9:50
